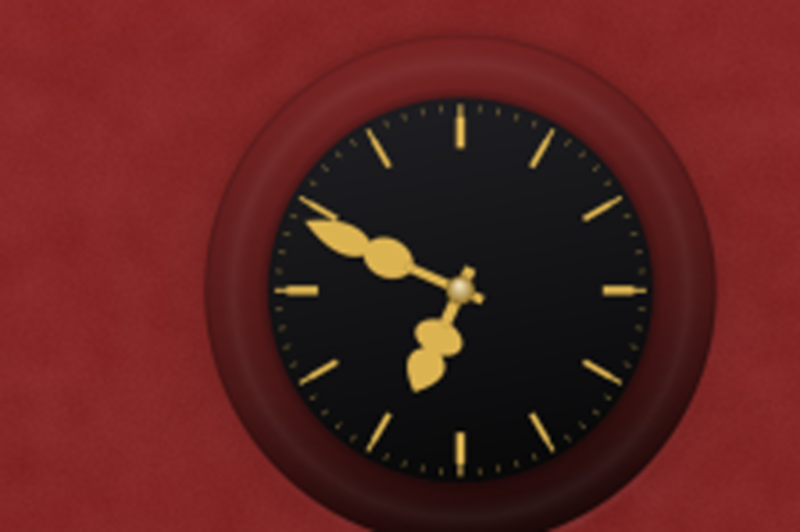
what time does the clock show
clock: 6:49
